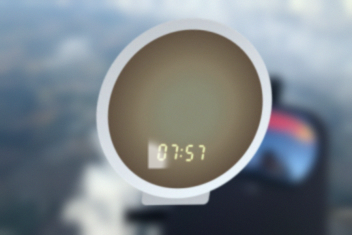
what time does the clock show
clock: 7:57
